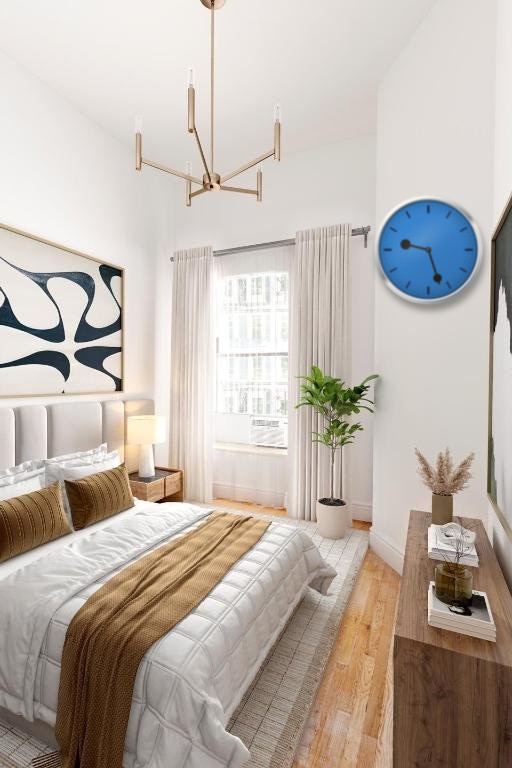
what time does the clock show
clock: 9:27
